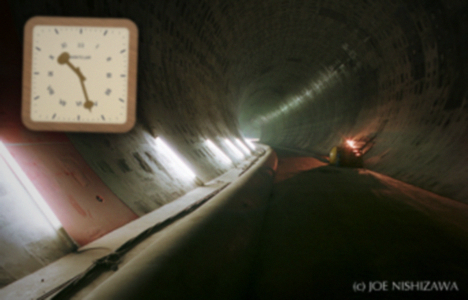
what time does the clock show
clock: 10:27
